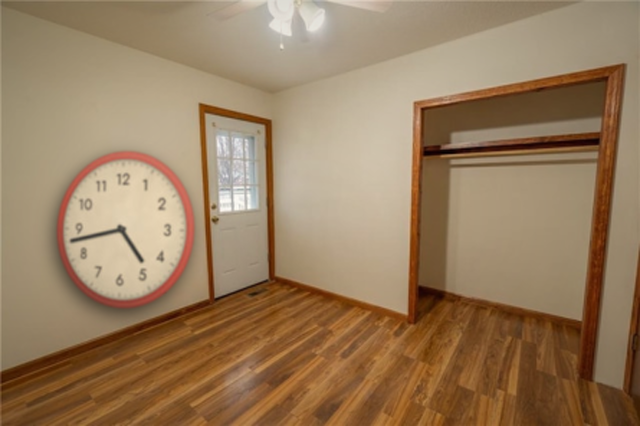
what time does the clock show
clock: 4:43
